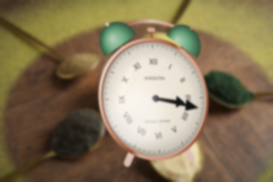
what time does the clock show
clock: 3:17
